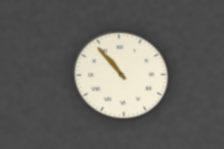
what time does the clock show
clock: 10:54
